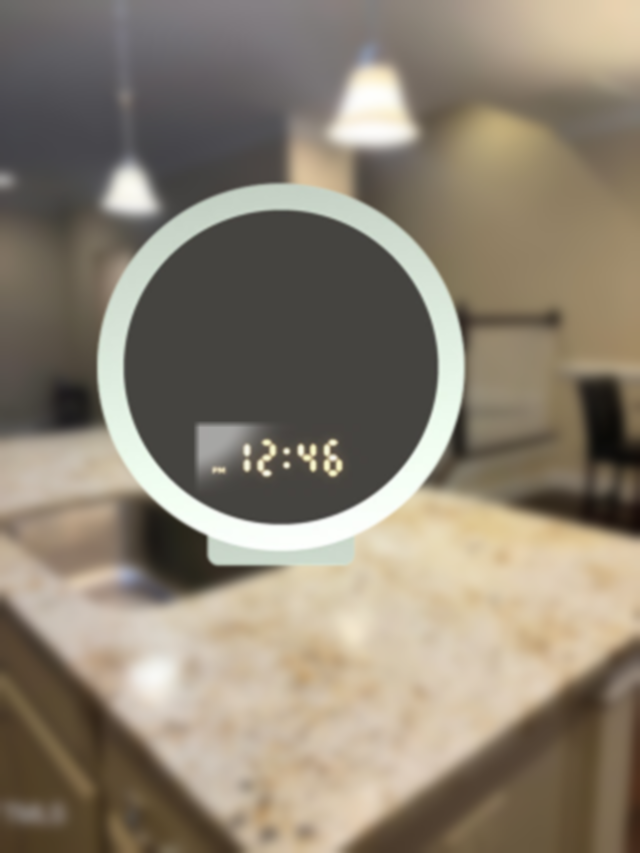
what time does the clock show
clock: 12:46
